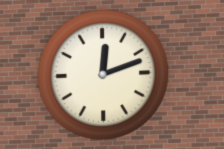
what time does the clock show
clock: 12:12
